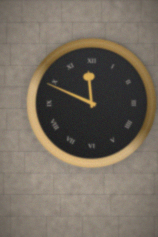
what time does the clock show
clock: 11:49
